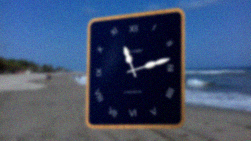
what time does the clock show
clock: 11:13
